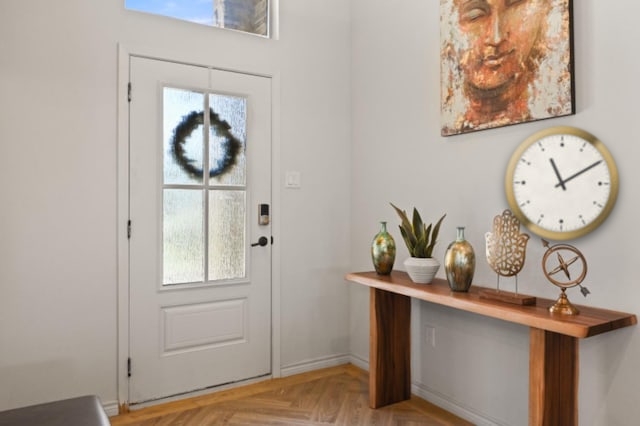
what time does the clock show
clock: 11:10
